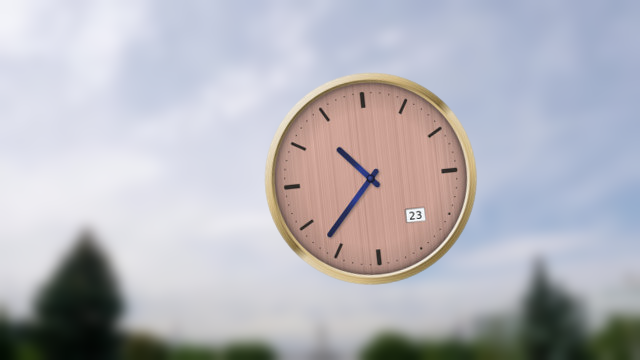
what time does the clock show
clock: 10:37
